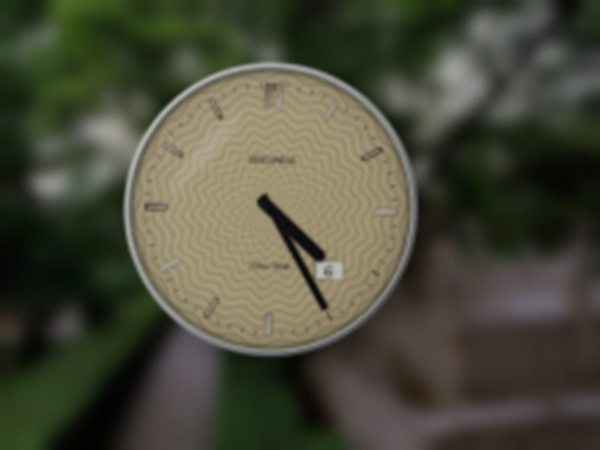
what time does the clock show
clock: 4:25
